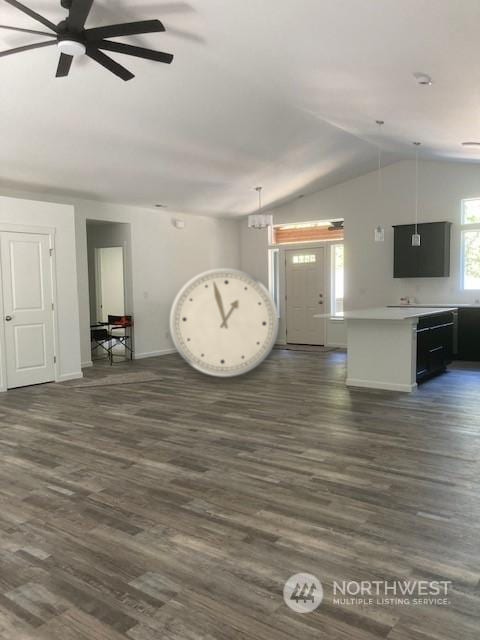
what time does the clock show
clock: 12:57
